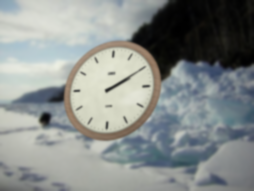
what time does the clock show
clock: 2:10
